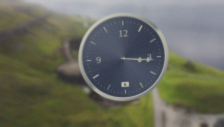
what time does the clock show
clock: 3:16
